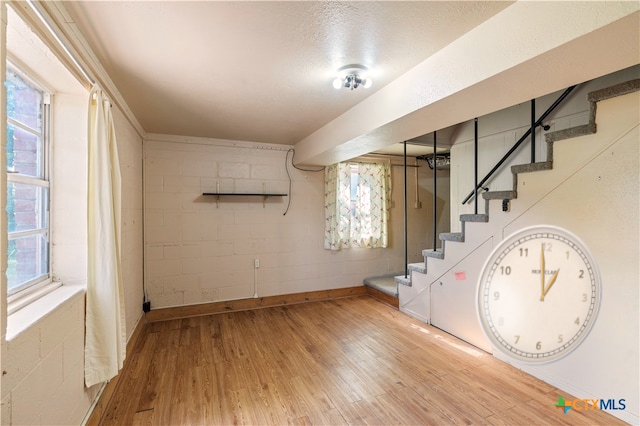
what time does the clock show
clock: 12:59
